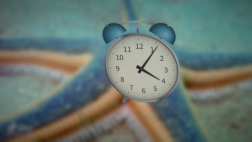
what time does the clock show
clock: 4:06
